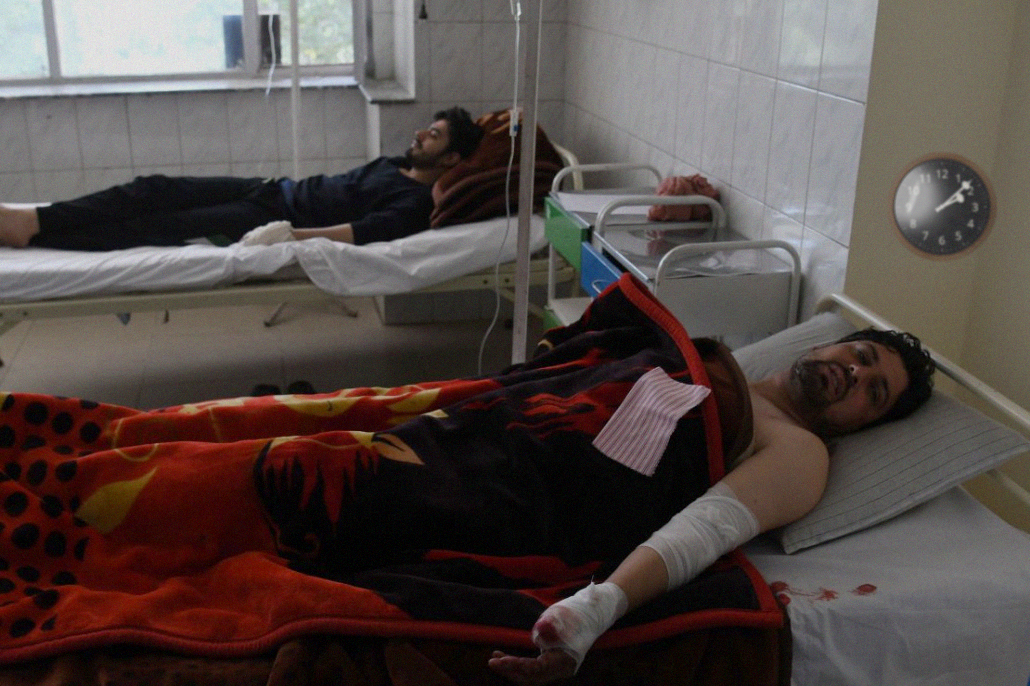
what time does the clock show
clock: 2:08
